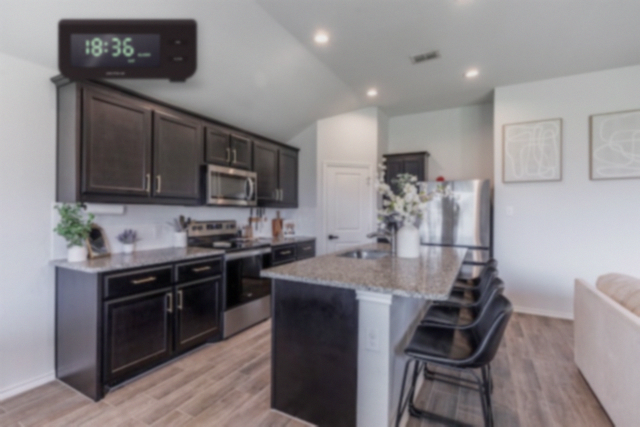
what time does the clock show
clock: 18:36
